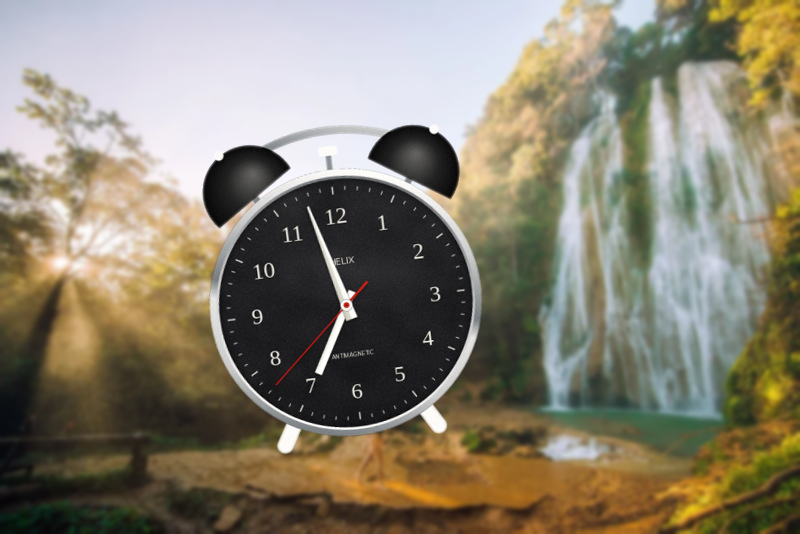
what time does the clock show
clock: 6:57:38
